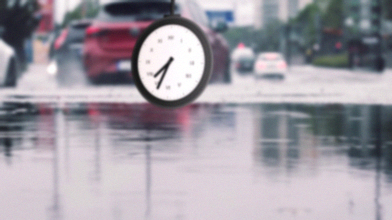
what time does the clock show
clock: 7:34
